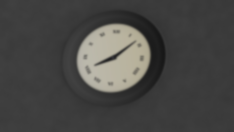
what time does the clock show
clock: 8:08
